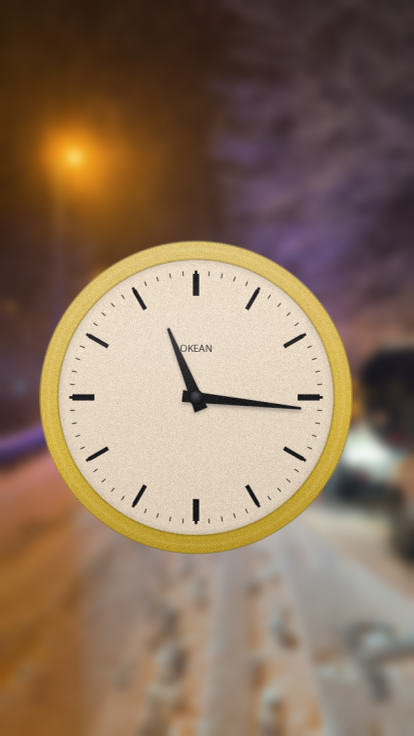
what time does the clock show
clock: 11:16
